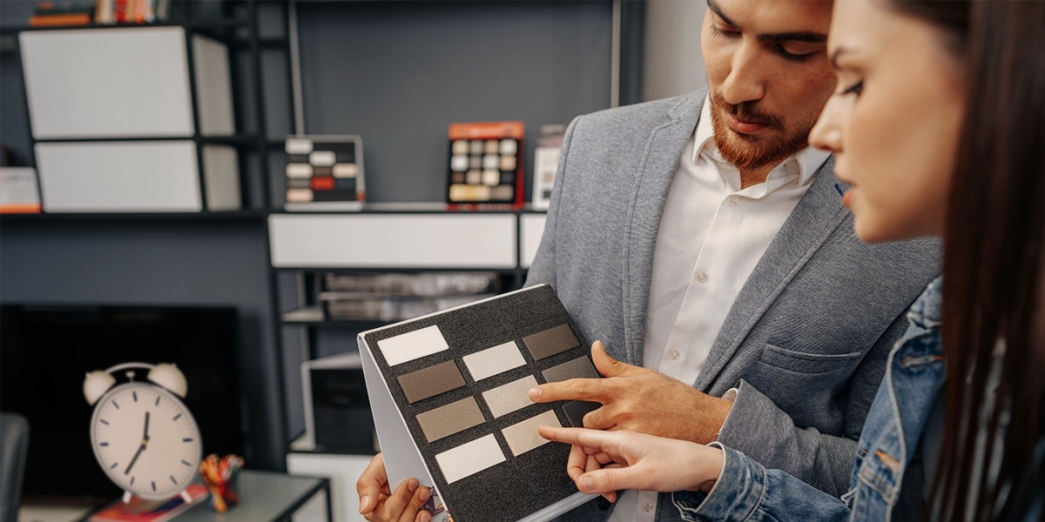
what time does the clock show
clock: 12:37
